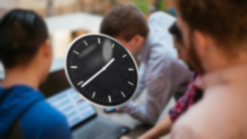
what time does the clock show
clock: 1:39
